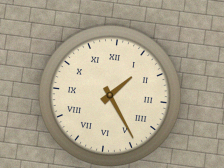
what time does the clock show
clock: 1:24
